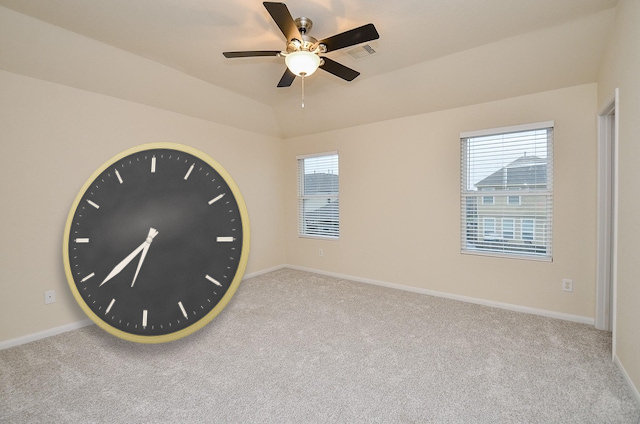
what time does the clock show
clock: 6:38
